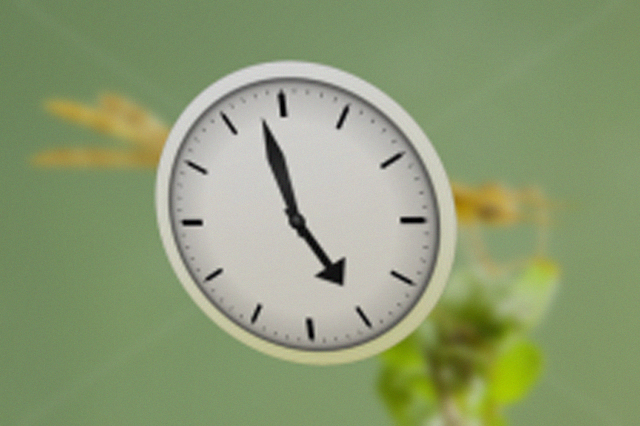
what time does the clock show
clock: 4:58
